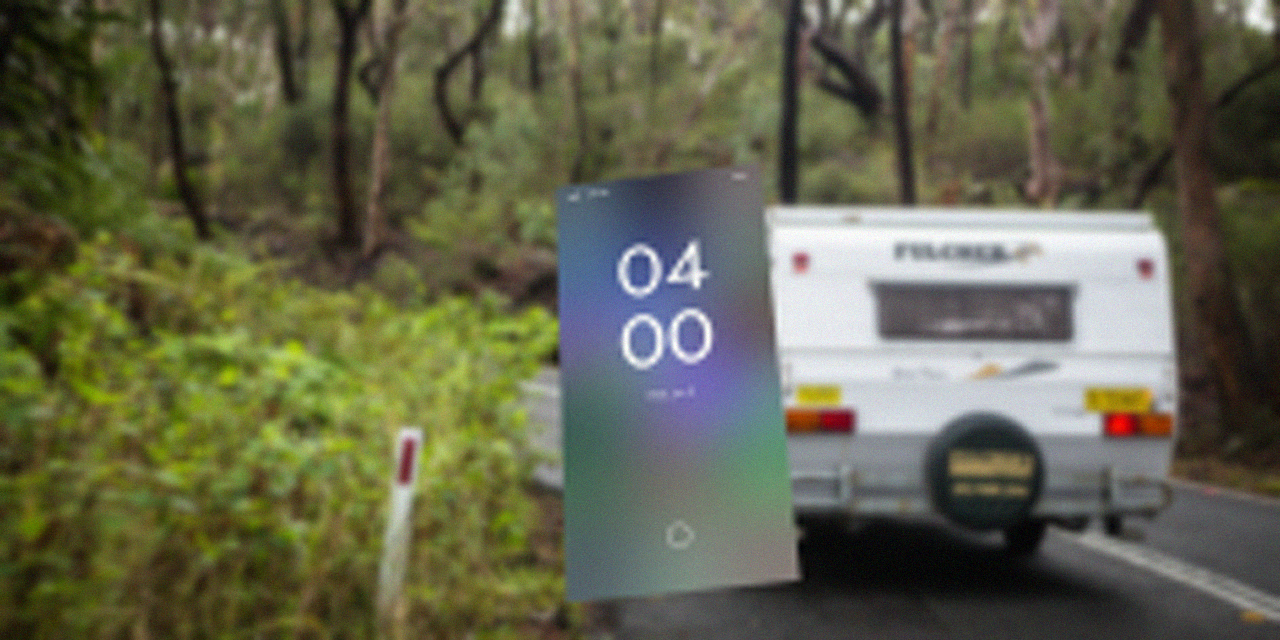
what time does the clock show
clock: 4:00
